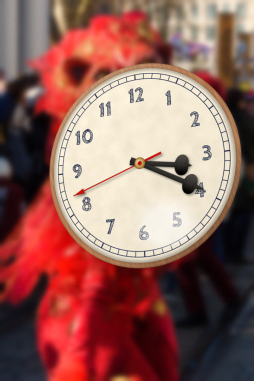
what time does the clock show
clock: 3:19:42
